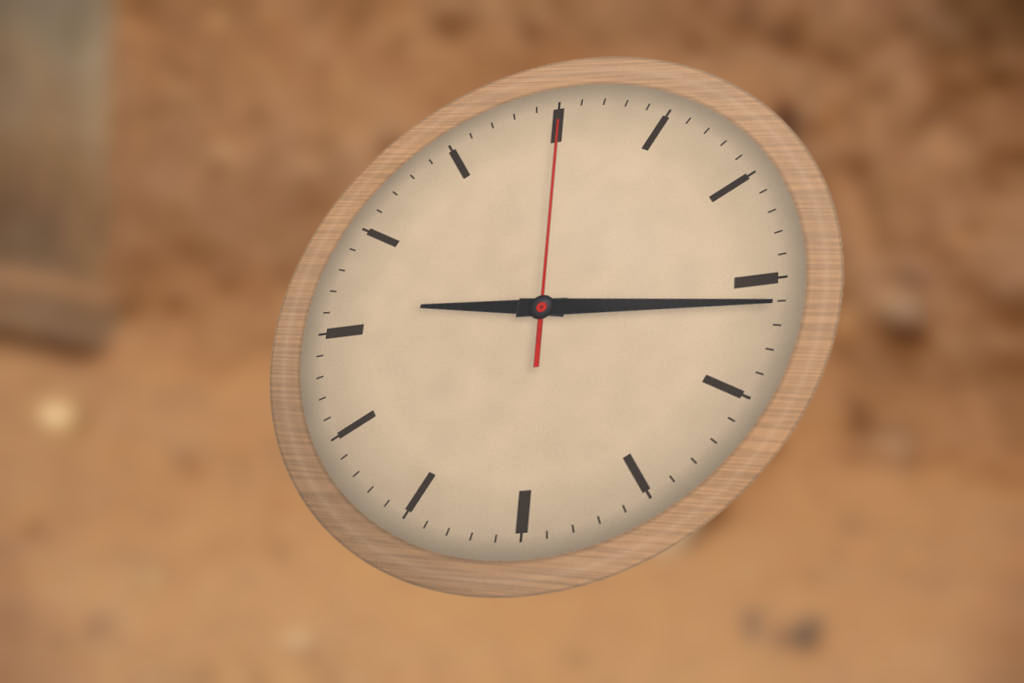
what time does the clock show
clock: 9:16:00
